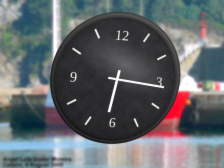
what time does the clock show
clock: 6:16
